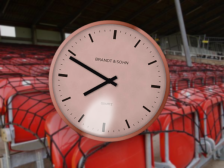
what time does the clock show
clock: 7:49
